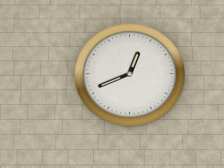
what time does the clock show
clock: 12:41
